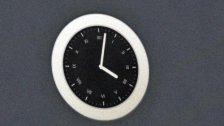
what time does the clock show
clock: 4:02
